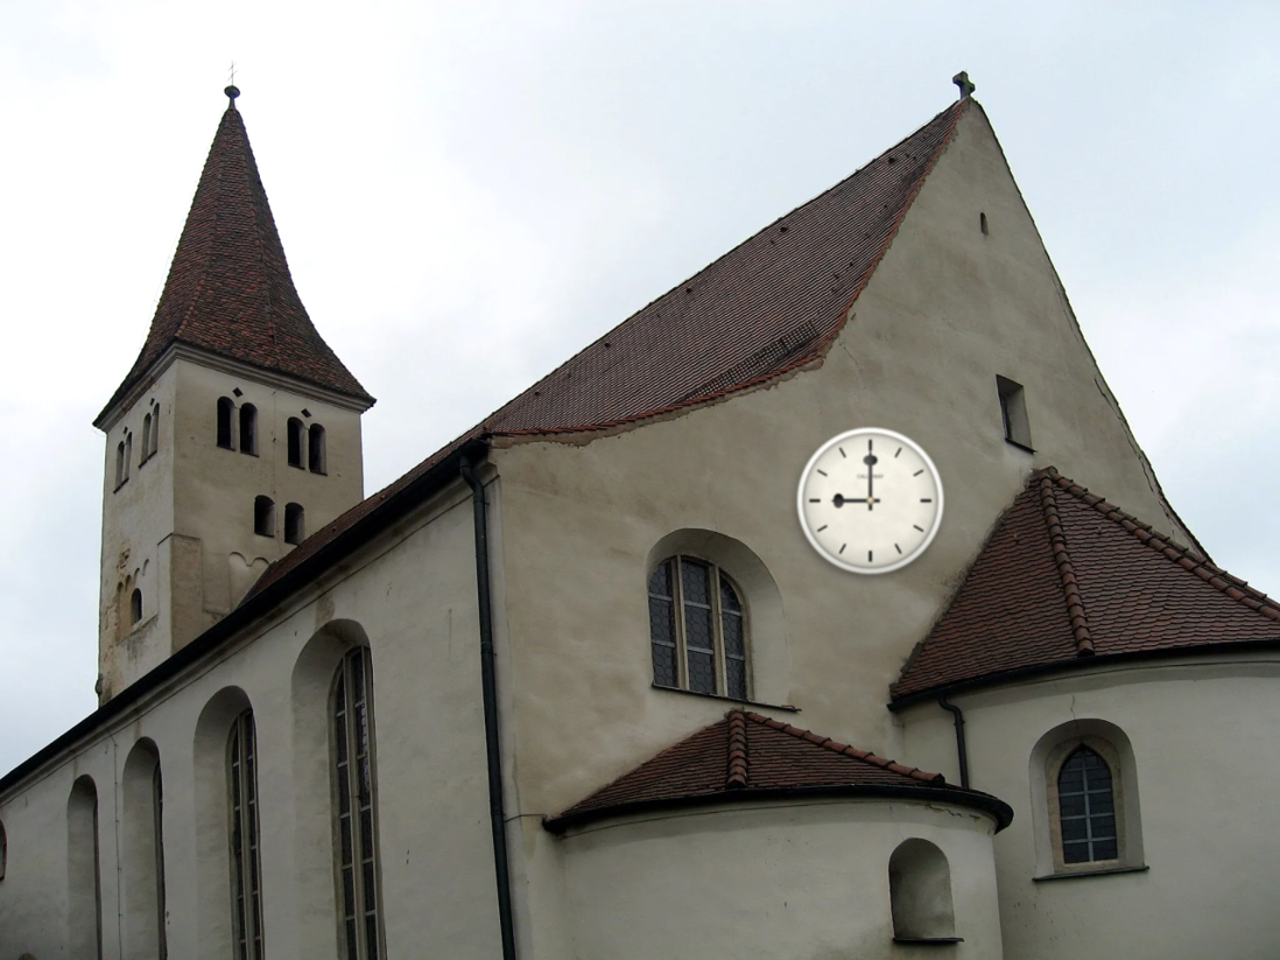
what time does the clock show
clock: 9:00
